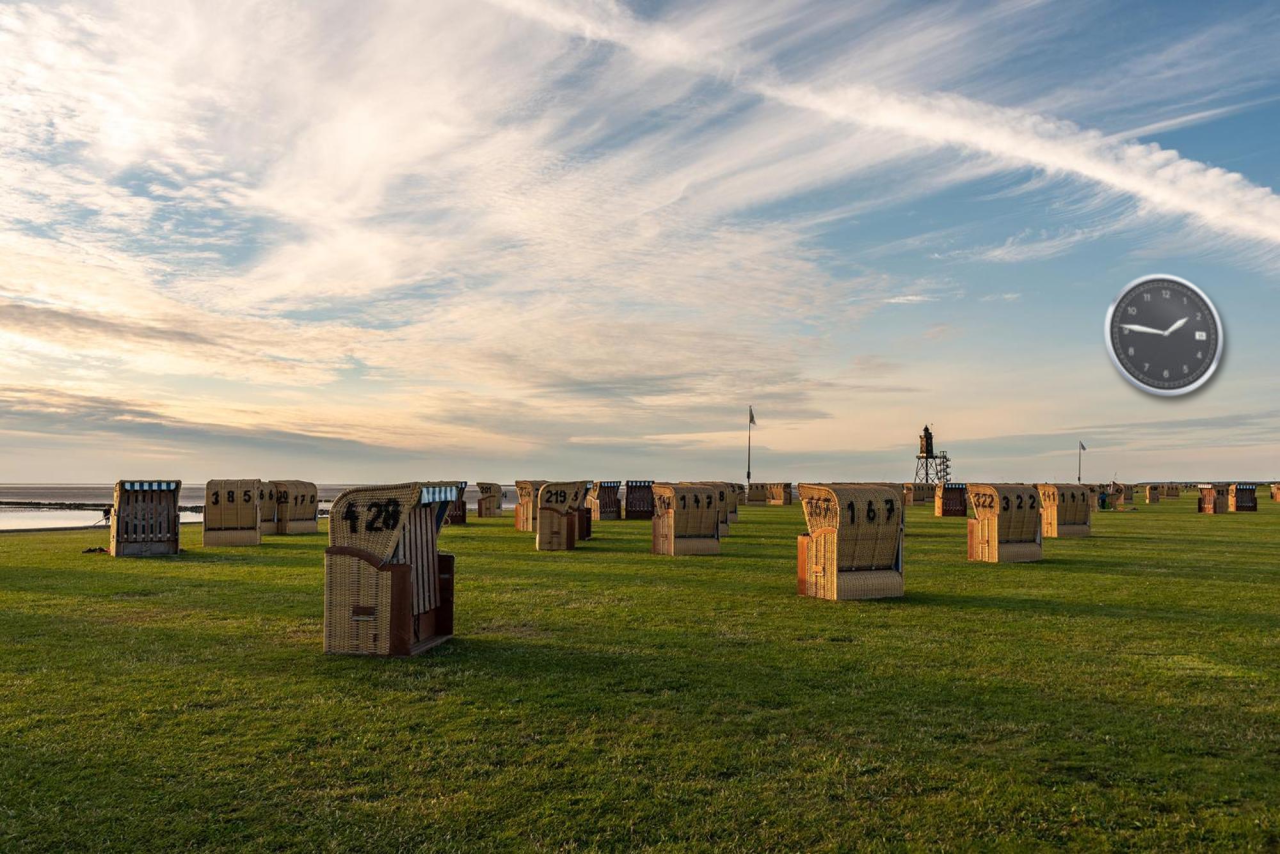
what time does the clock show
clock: 1:46
